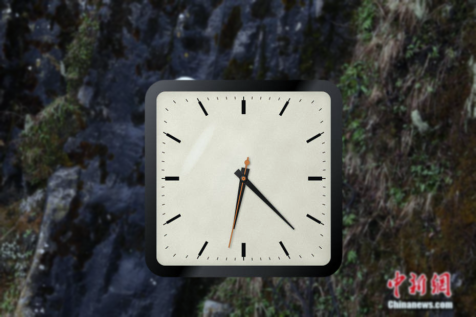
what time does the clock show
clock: 6:22:32
